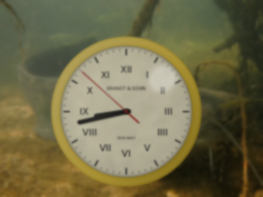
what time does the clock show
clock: 8:42:52
